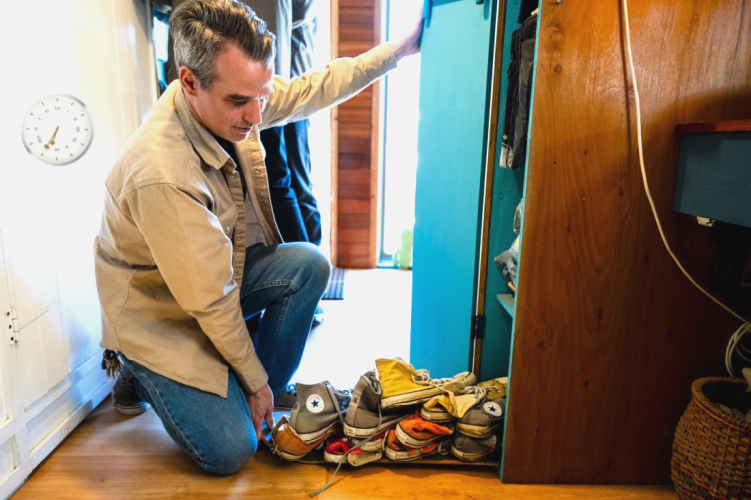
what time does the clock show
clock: 6:35
